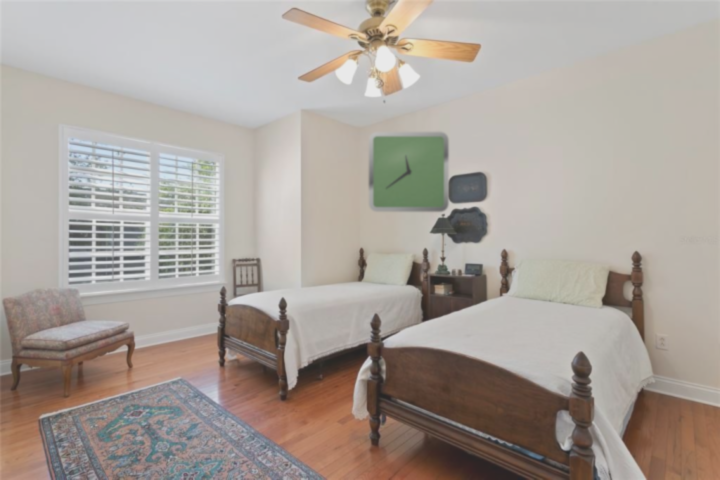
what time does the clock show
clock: 11:39
